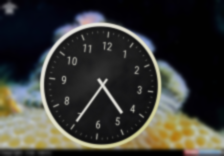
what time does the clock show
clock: 4:35
